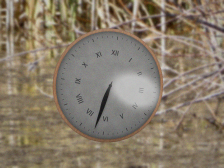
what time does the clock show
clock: 6:32
